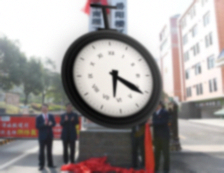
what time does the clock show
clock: 6:21
